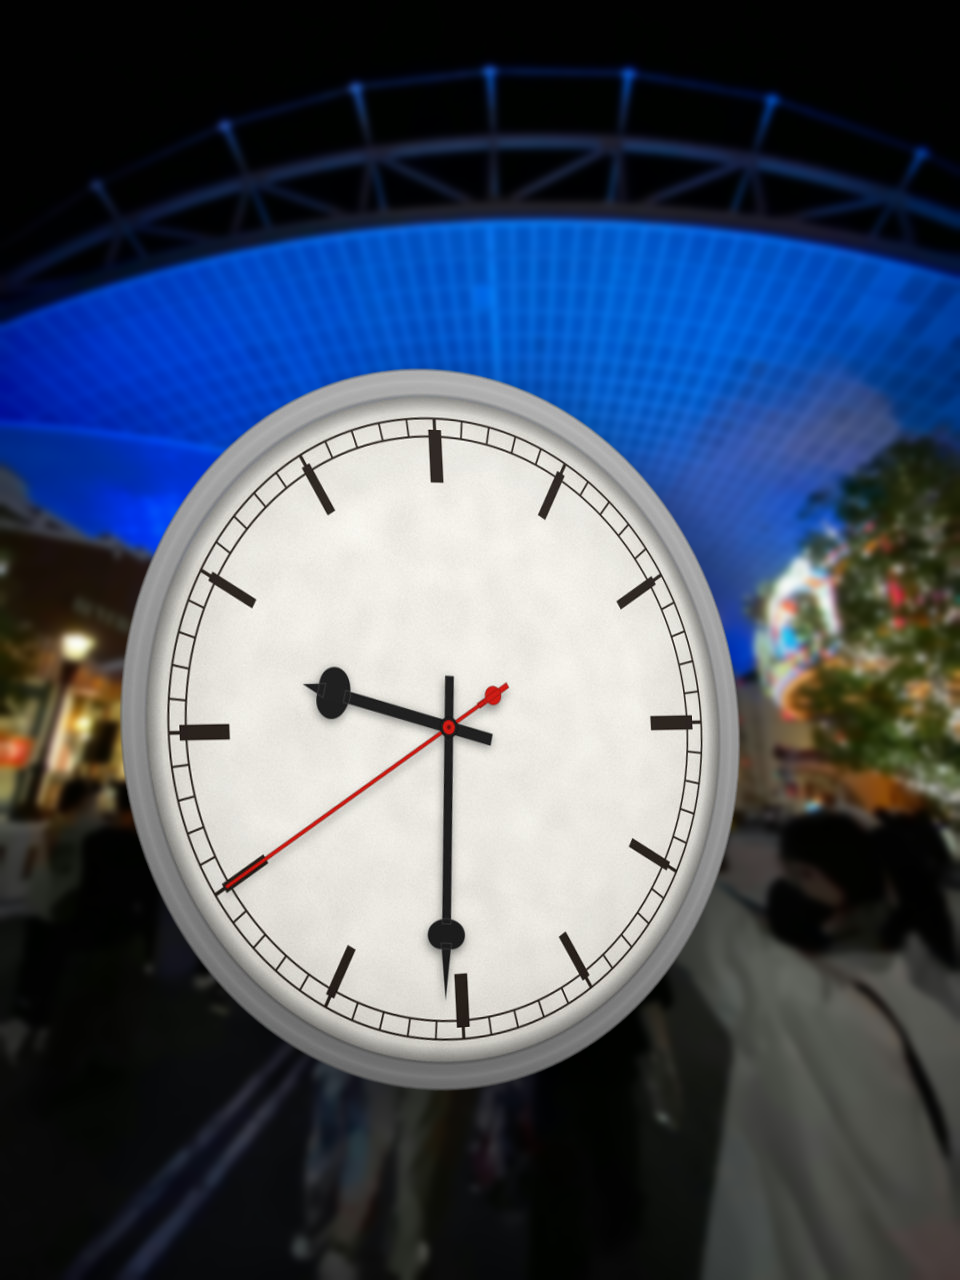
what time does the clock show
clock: 9:30:40
